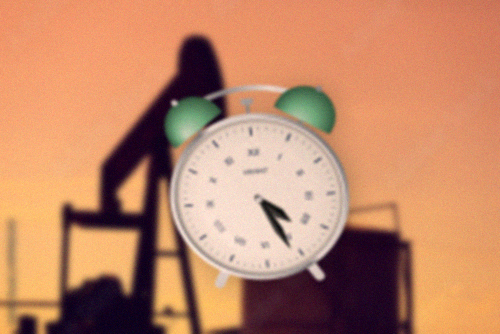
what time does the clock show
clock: 4:26
